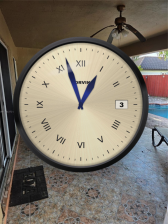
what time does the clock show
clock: 12:57
